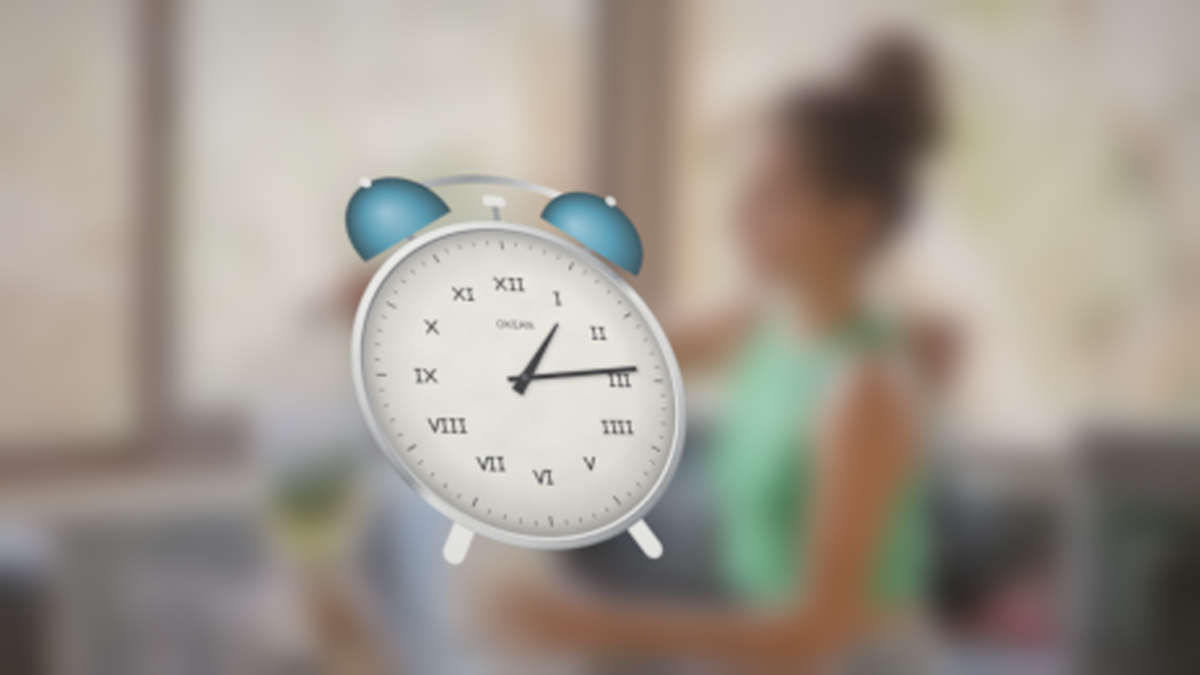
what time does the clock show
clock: 1:14
